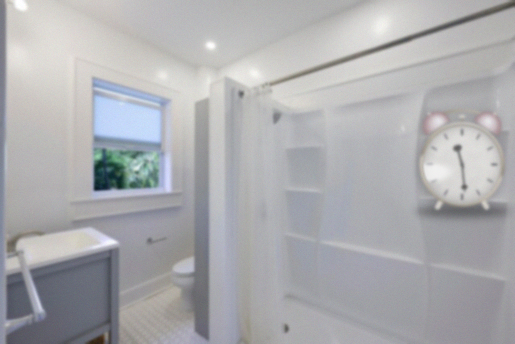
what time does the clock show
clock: 11:29
